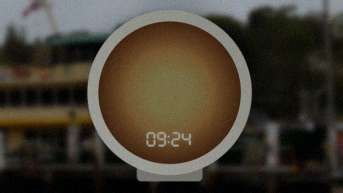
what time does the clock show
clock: 9:24
